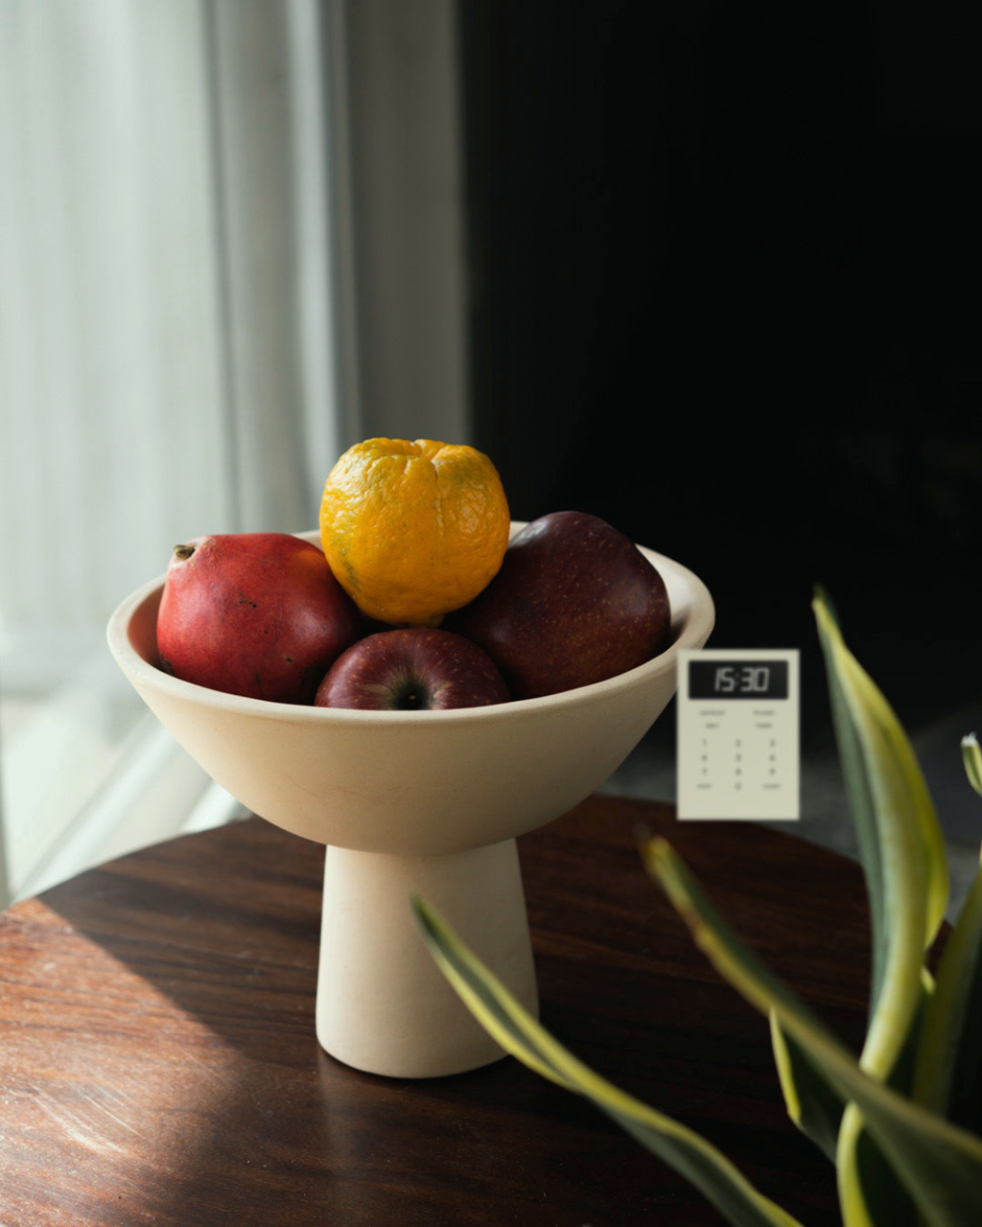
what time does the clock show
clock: 15:30
